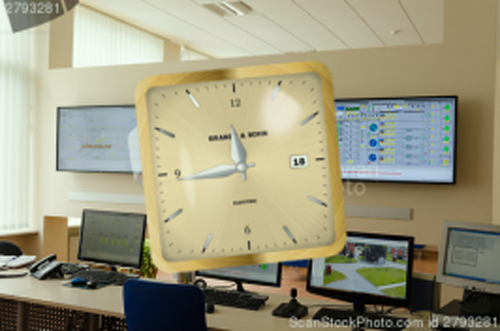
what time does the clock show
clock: 11:44
